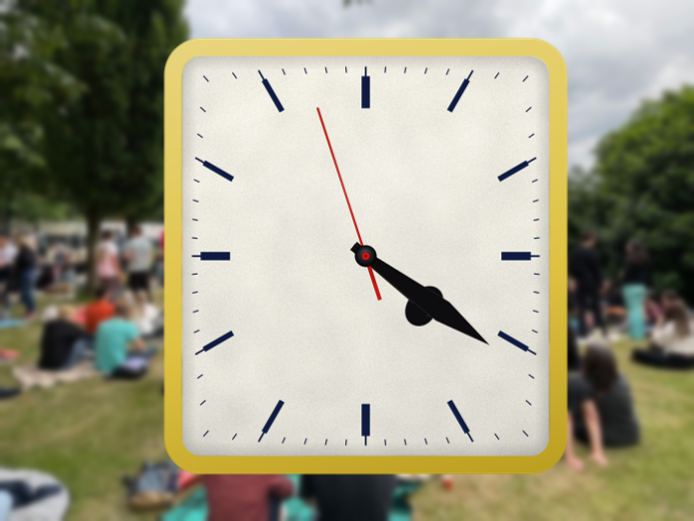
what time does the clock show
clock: 4:20:57
